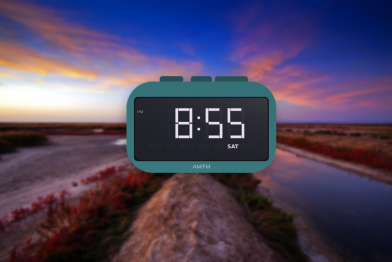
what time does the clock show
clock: 8:55
